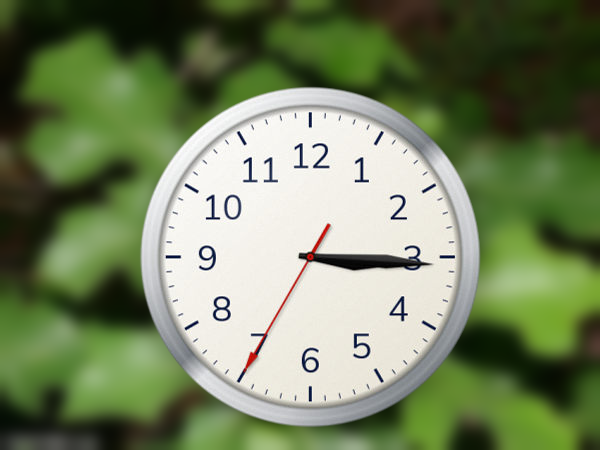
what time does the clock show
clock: 3:15:35
